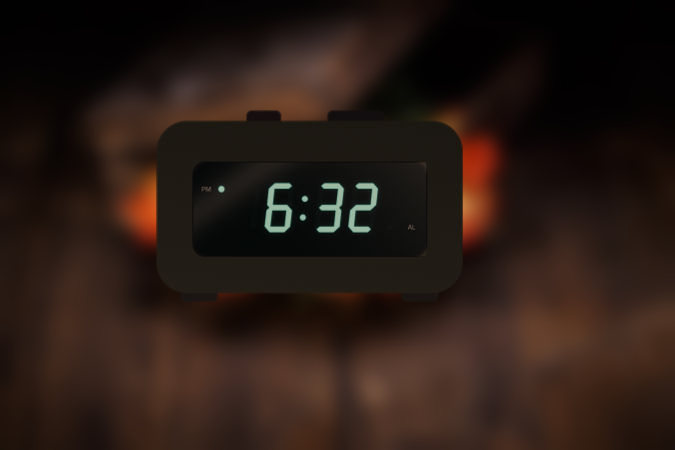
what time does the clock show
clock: 6:32
